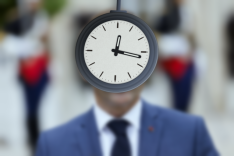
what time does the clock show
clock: 12:17
